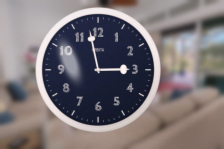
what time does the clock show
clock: 2:58
